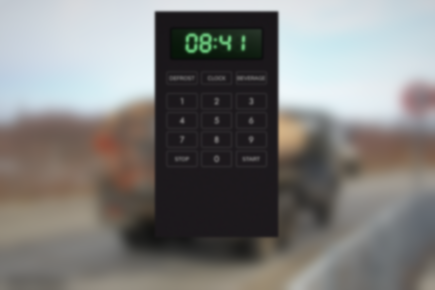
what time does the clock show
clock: 8:41
